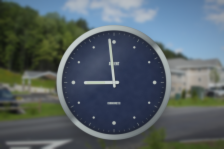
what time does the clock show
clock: 8:59
